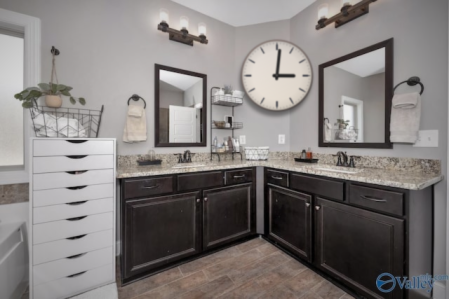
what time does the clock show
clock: 3:01
